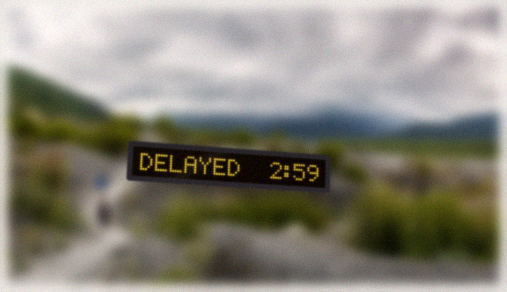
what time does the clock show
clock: 2:59
